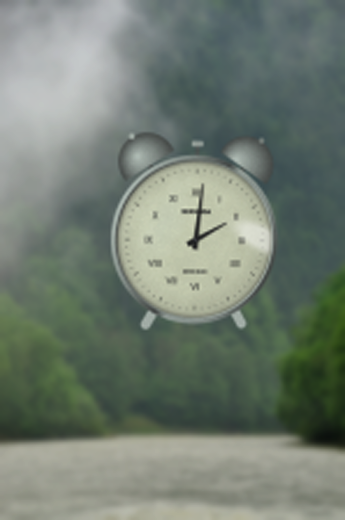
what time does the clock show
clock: 2:01
